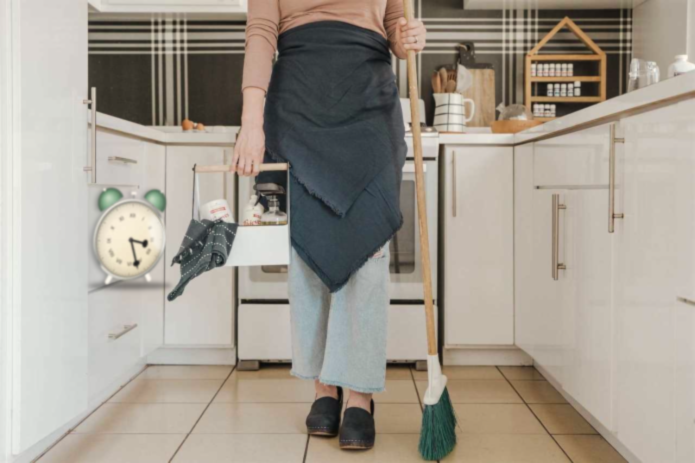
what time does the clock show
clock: 3:27
